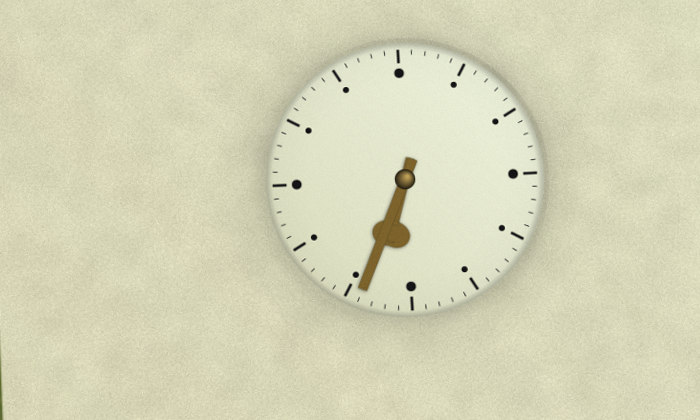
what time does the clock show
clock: 6:34
